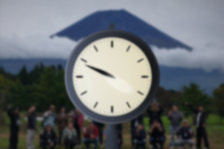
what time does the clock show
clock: 9:49
